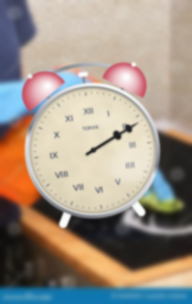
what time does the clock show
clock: 2:11
